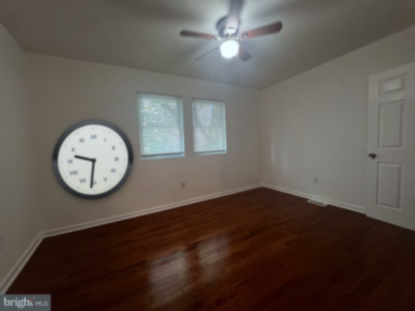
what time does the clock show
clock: 9:31
